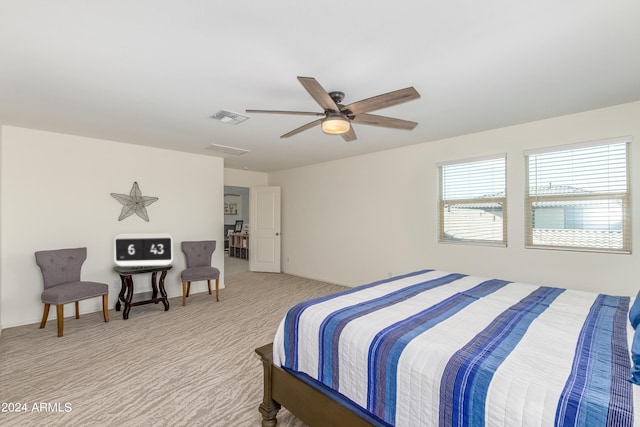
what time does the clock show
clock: 6:43
